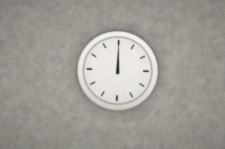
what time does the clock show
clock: 12:00
